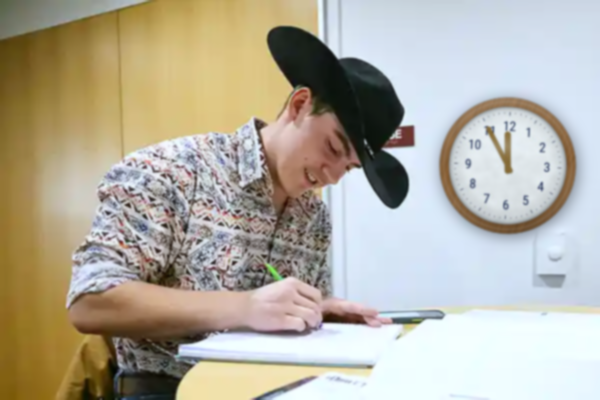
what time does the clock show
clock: 11:55
